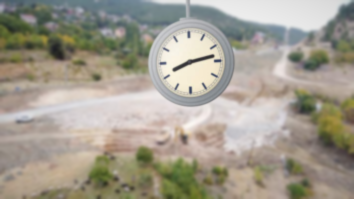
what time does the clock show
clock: 8:13
